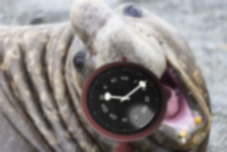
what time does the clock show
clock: 9:08
